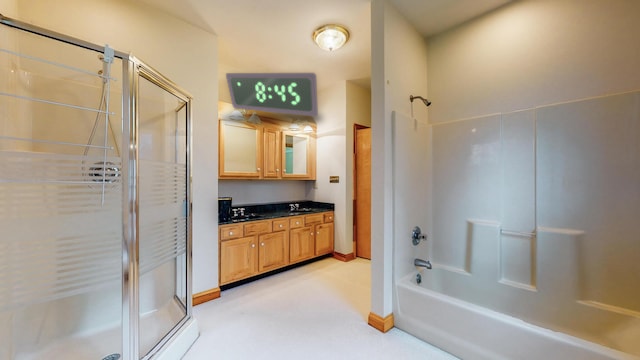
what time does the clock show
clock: 8:45
